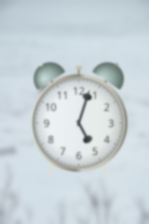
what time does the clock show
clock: 5:03
